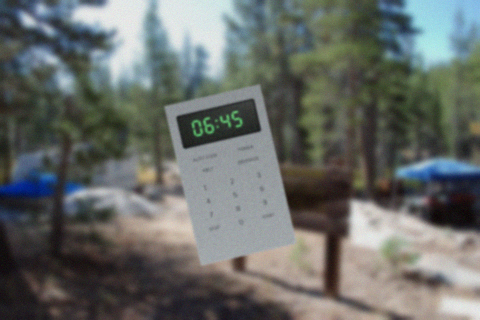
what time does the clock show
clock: 6:45
